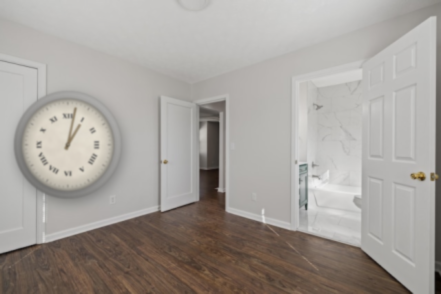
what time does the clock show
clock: 1:02
